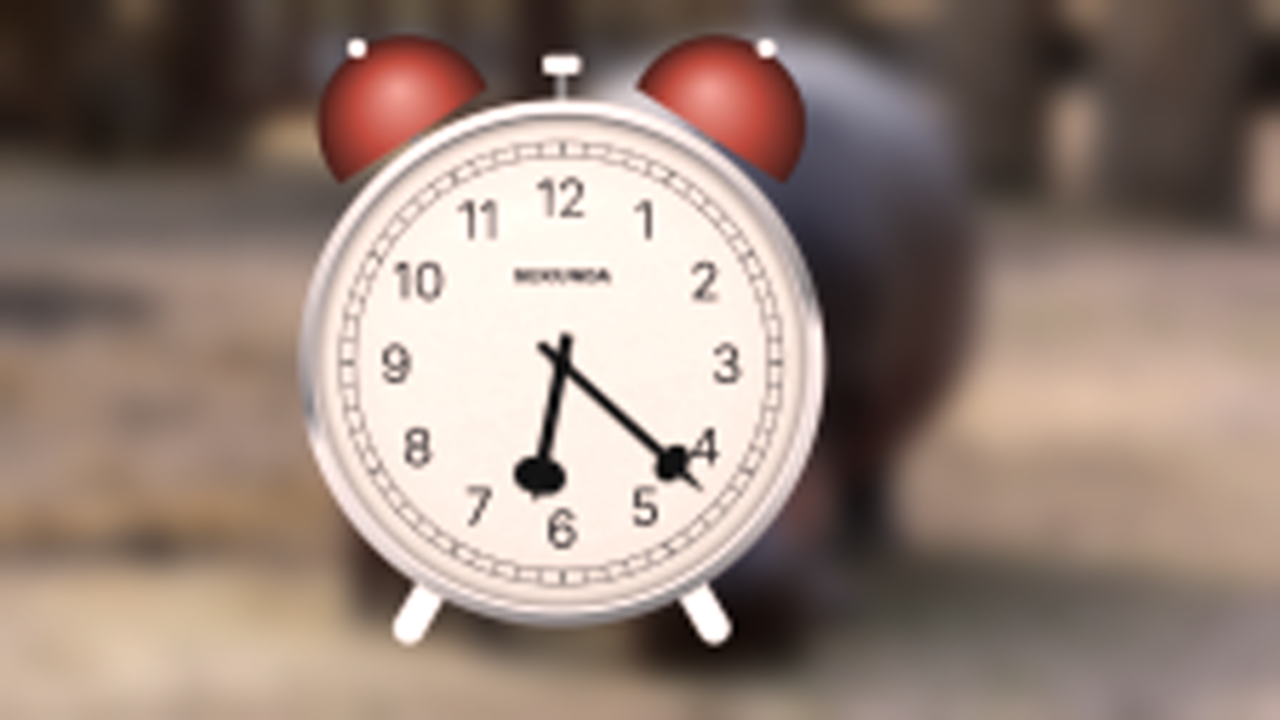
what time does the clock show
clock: 6:22
